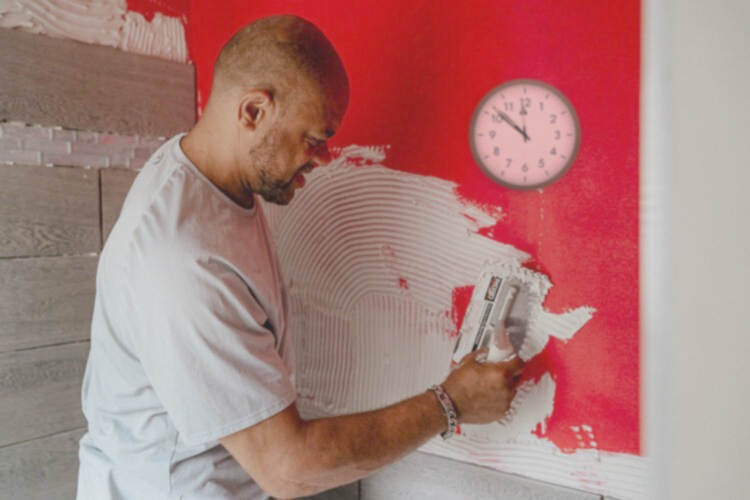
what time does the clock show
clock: 11:52
